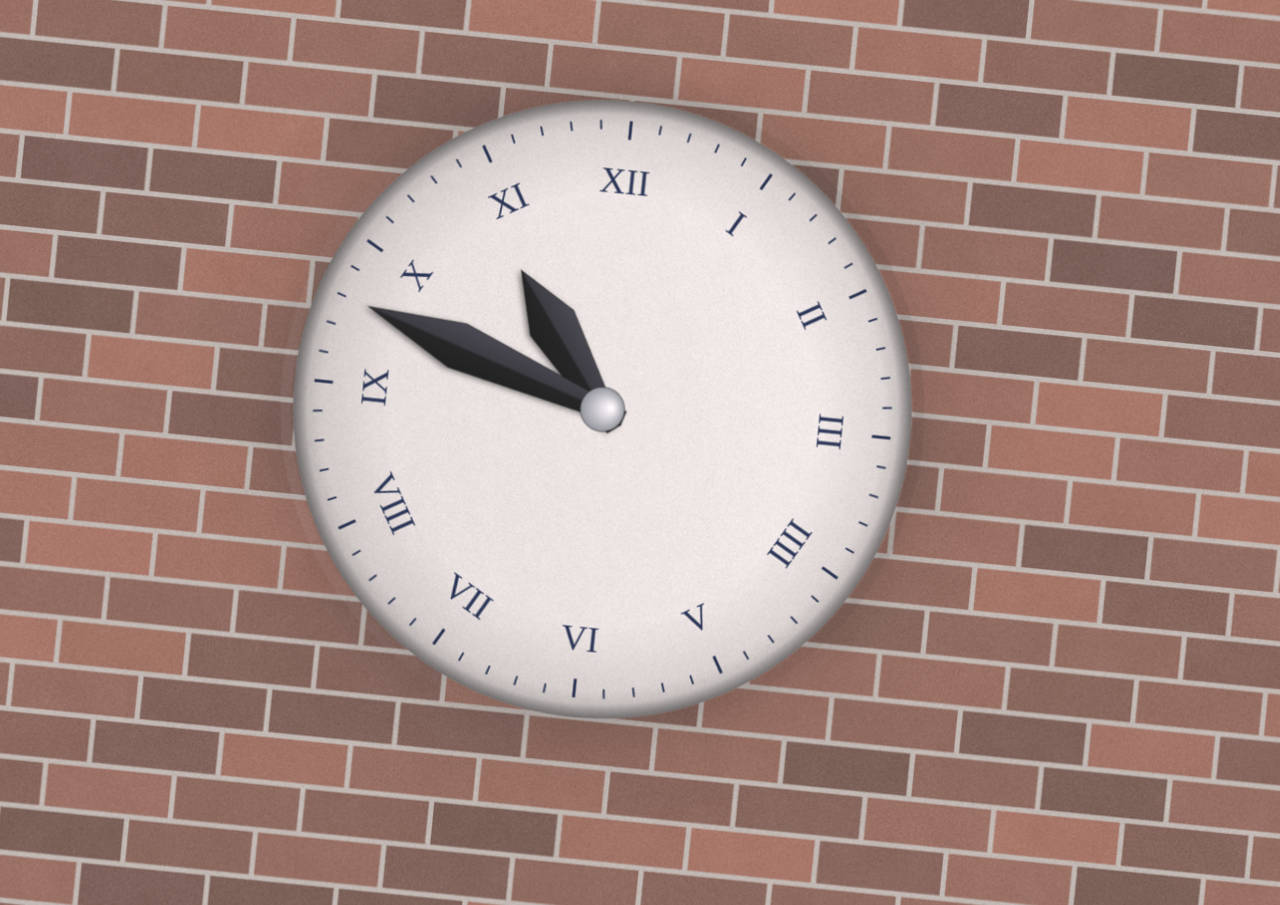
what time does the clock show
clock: 10:48
